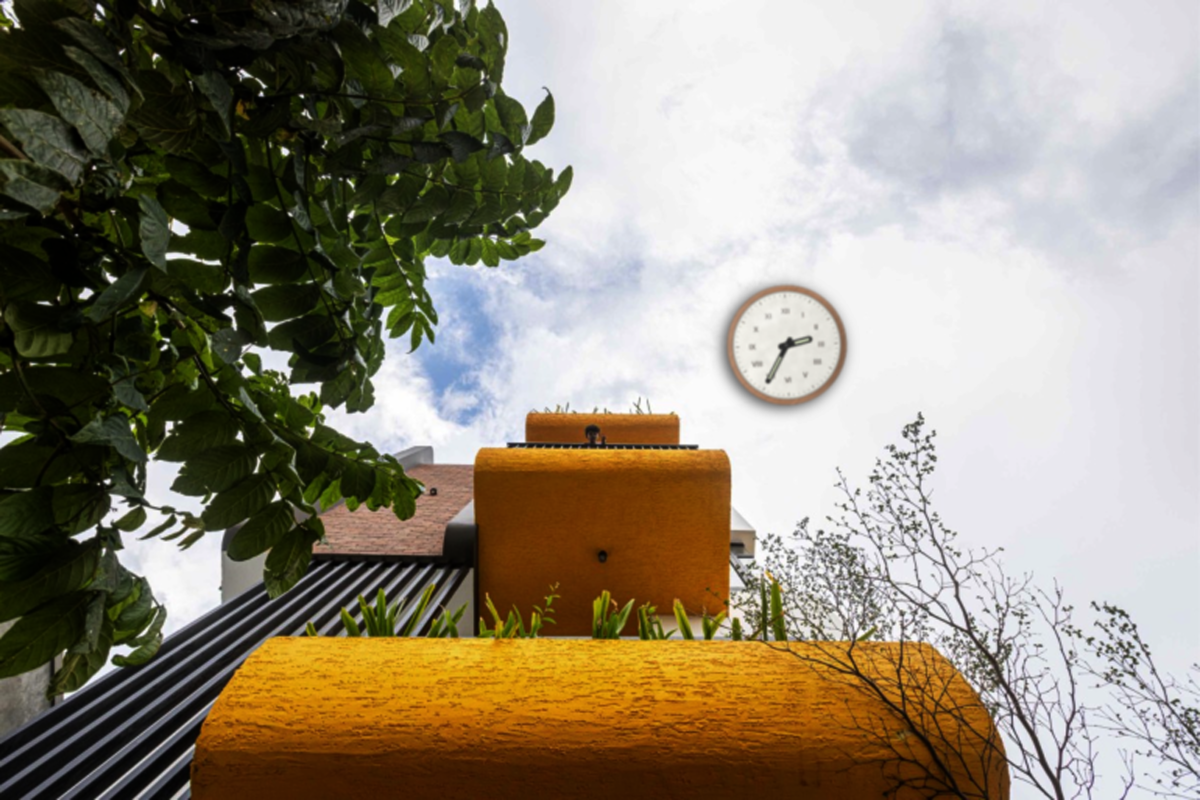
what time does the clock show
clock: 2:35
